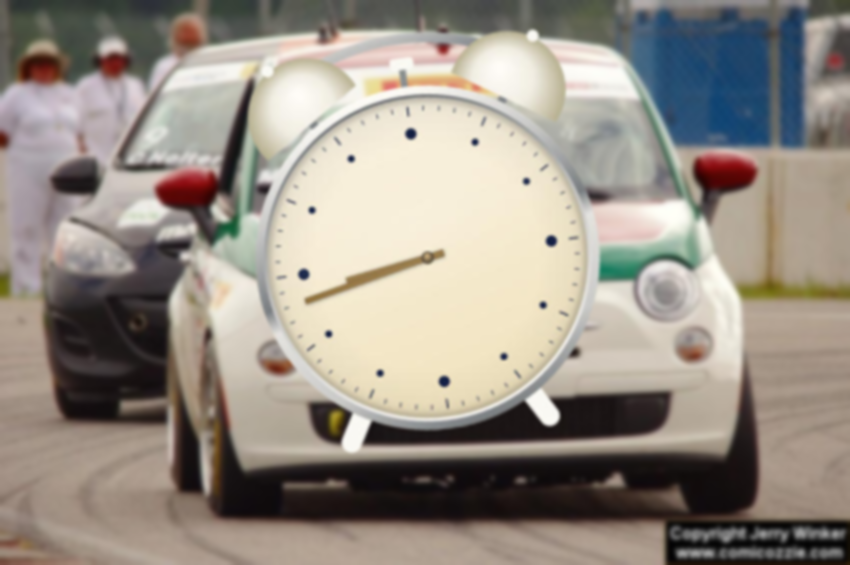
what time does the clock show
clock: 8:43
